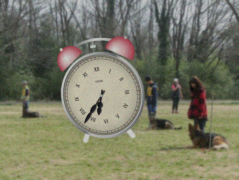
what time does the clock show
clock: 6:37
